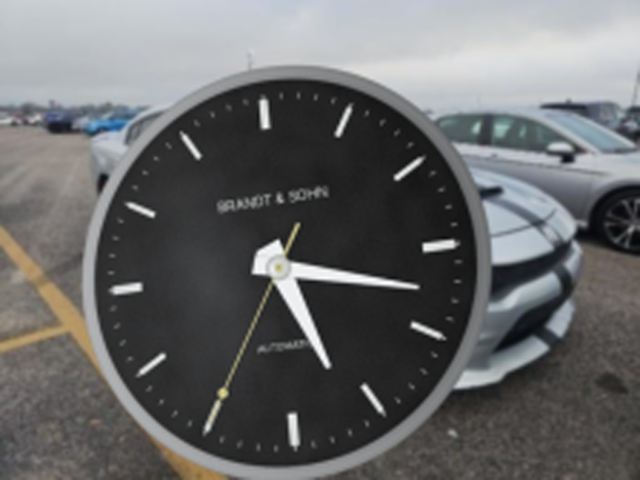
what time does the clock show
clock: 5:17:35
